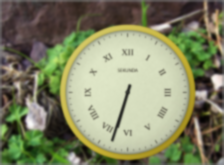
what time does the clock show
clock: 6:33
